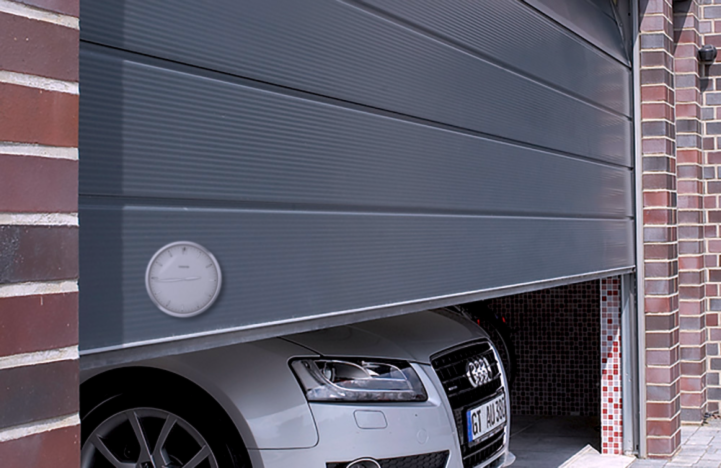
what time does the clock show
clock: 2:44
